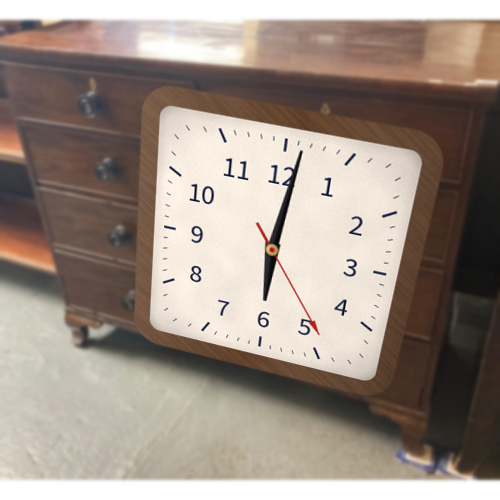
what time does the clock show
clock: 6:01:24
